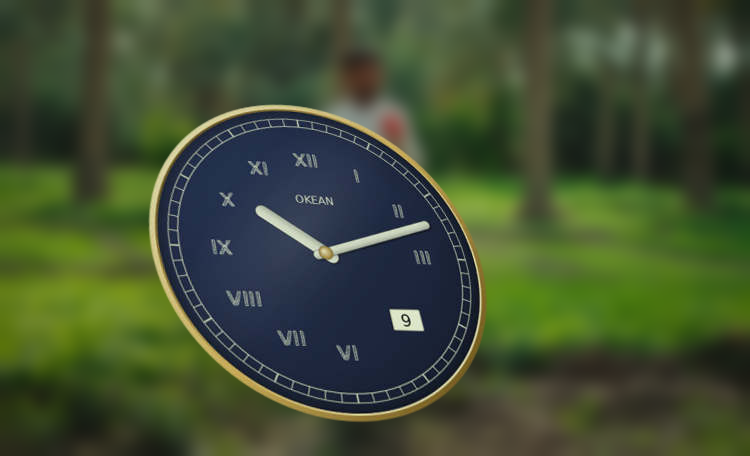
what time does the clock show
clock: 10:12
